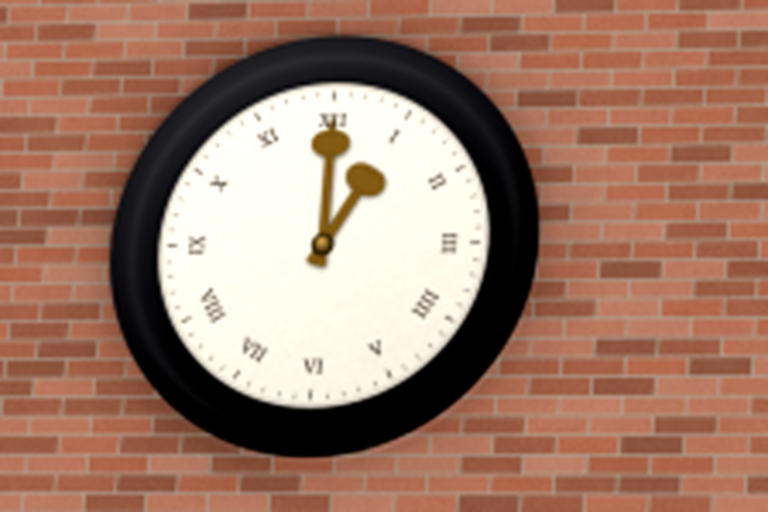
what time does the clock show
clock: 1:00
